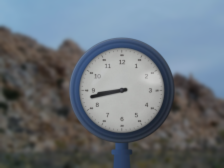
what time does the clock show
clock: 8:43
